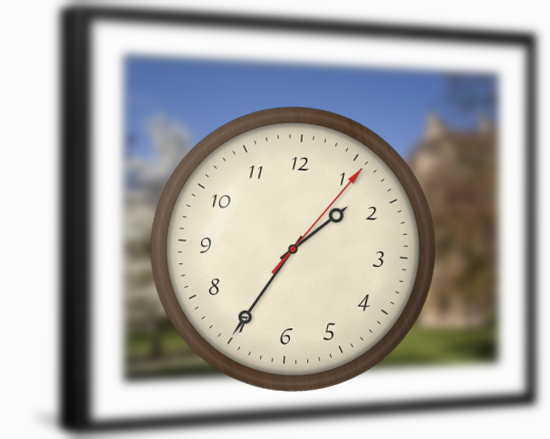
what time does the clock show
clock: 1:35:06
